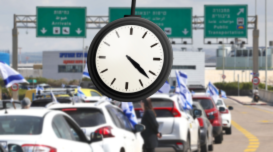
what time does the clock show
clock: 4:22
